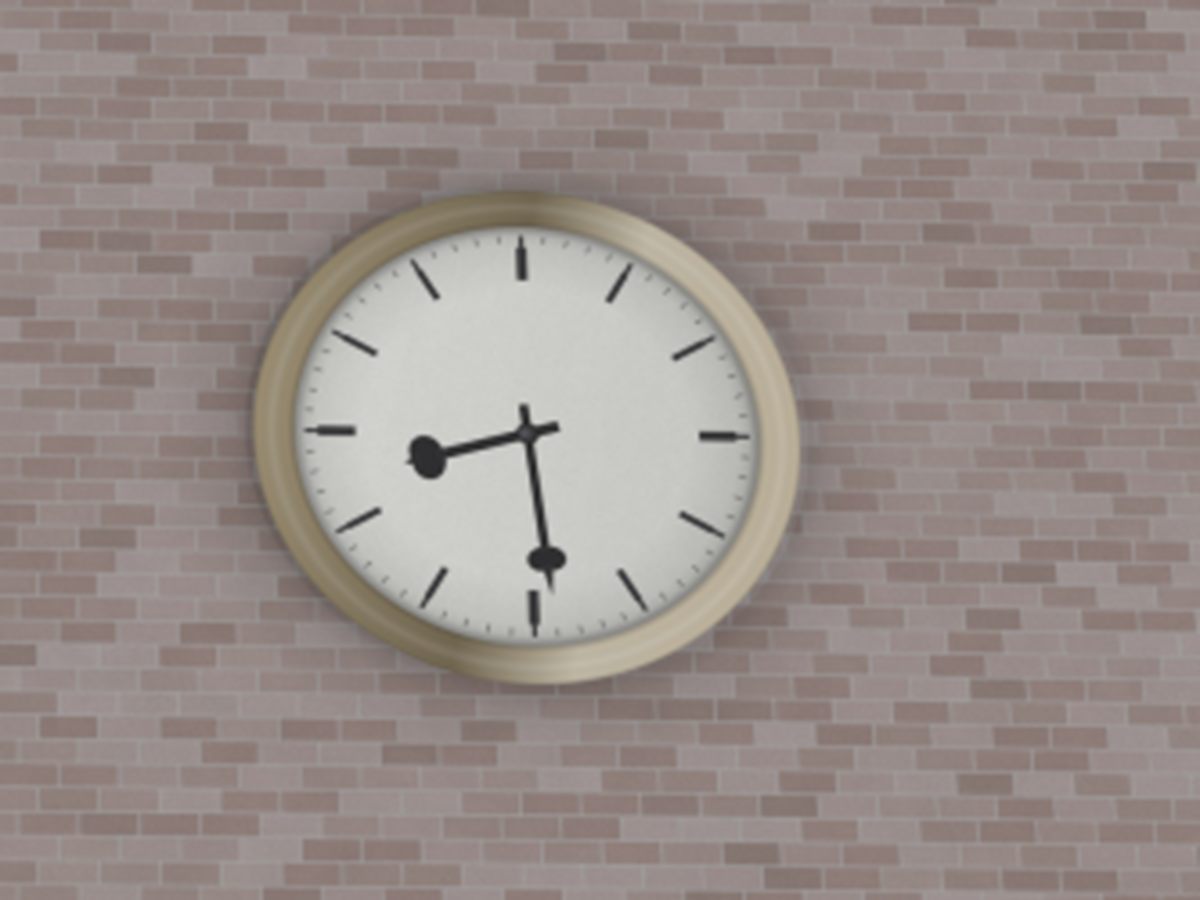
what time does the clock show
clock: 8:29
